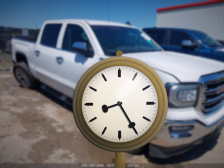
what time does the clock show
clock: 8:25
